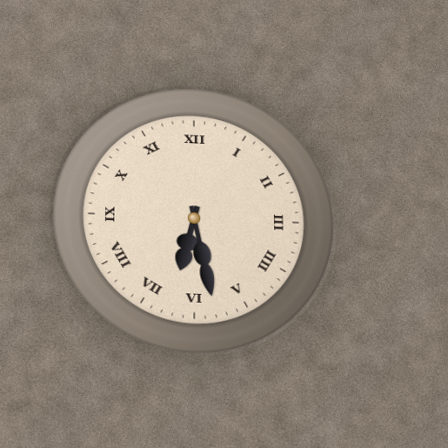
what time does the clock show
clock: 6:28
